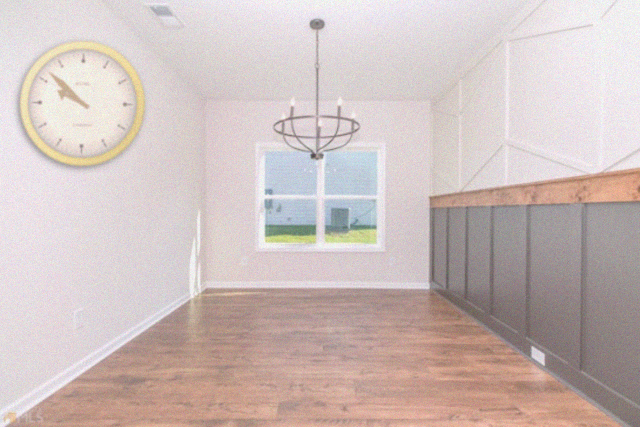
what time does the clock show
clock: 9:52
